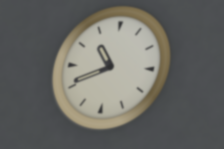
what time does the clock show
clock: 10:41
